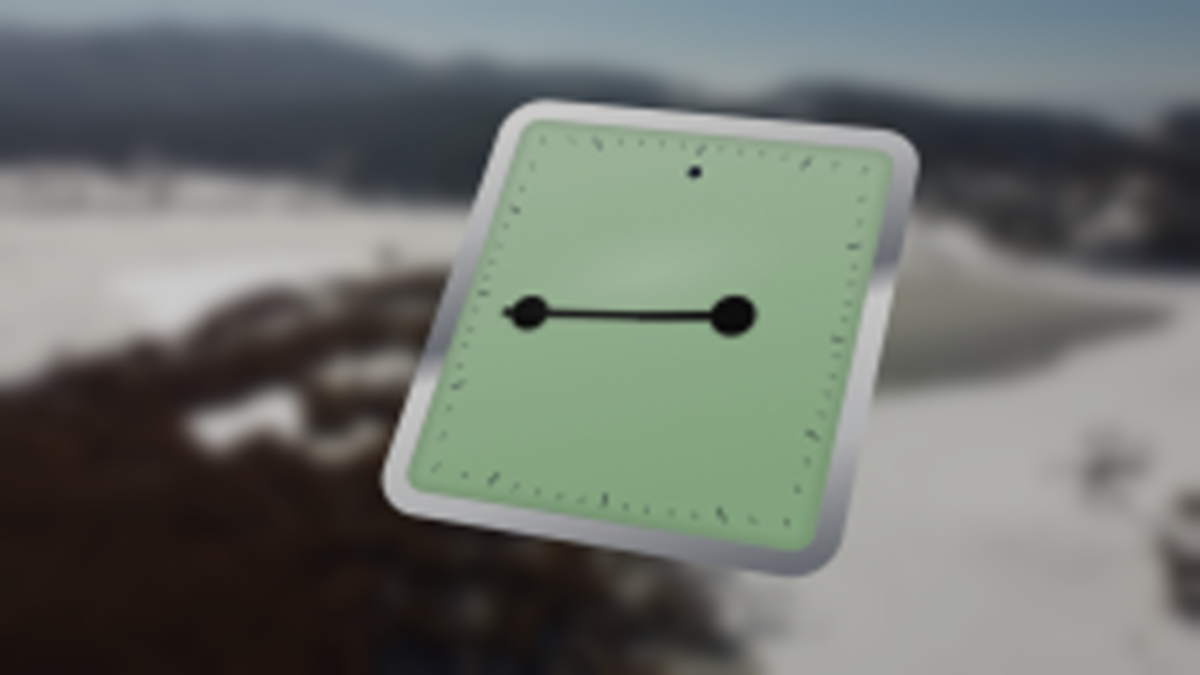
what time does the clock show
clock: 2:44
